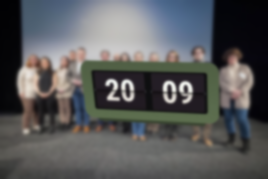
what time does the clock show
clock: 20:09
